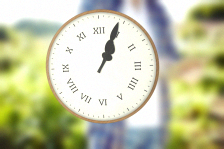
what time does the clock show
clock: 1:04
